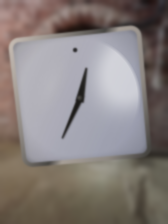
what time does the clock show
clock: 12:35
